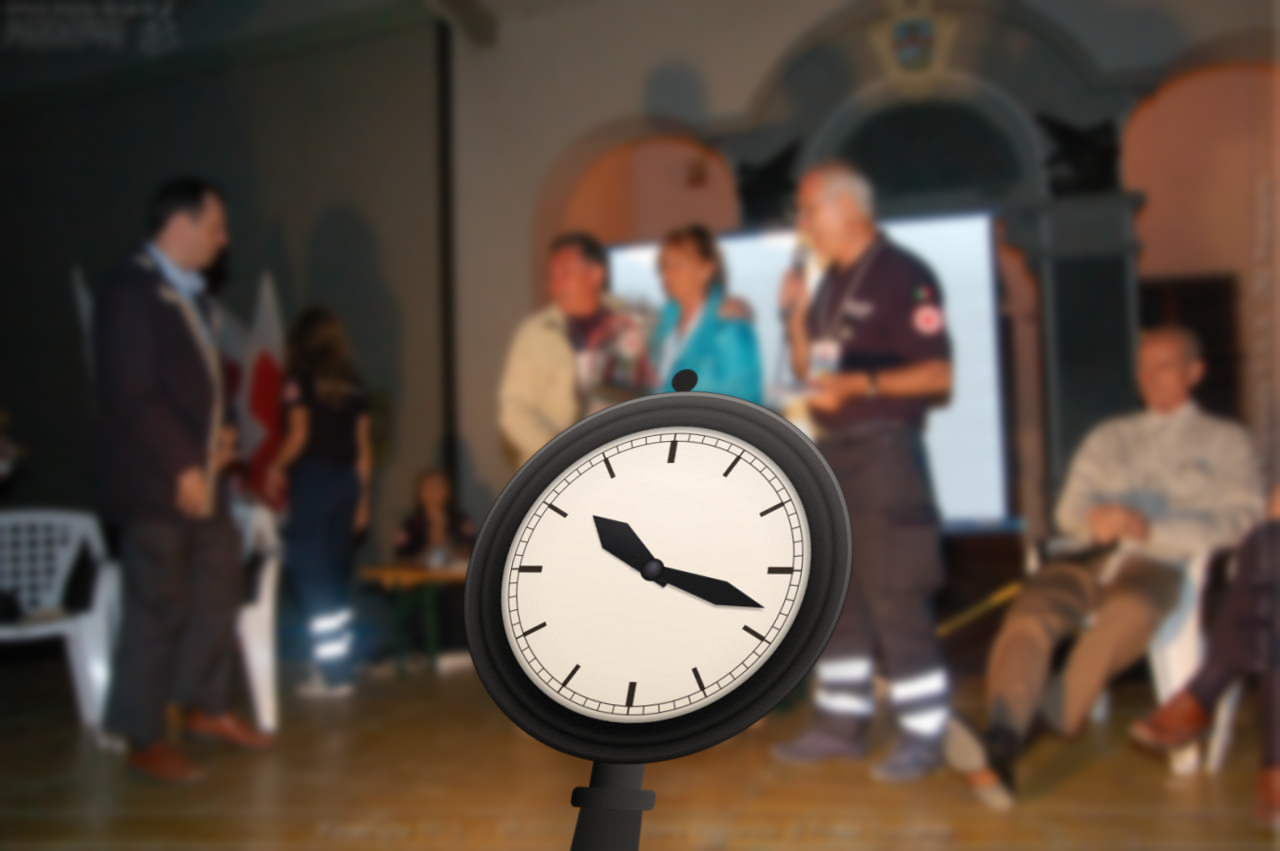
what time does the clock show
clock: 10:18
